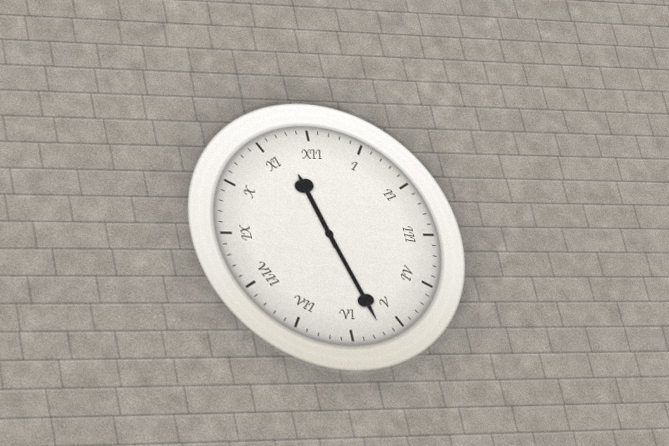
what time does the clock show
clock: 11:27
